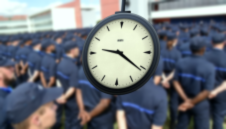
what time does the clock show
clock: 9:21
